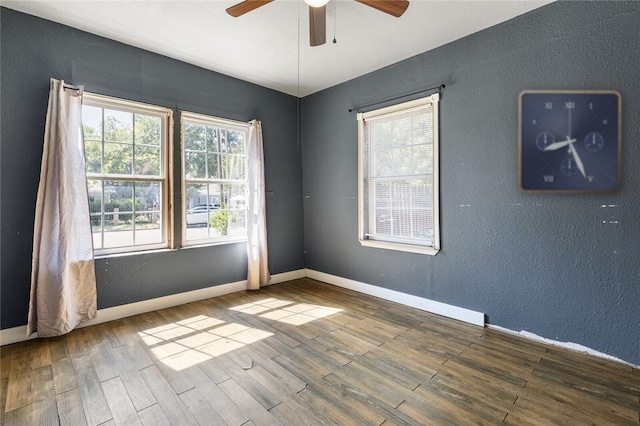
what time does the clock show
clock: 8:26
